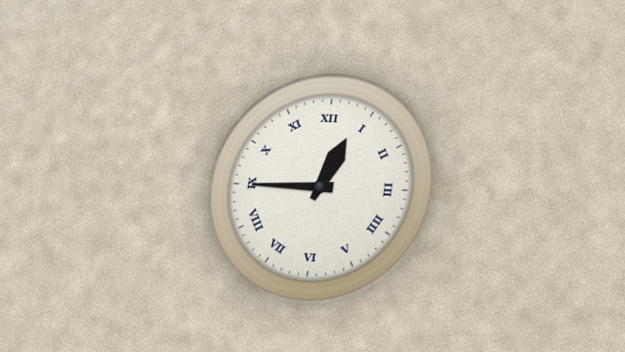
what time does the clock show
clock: 12:45
